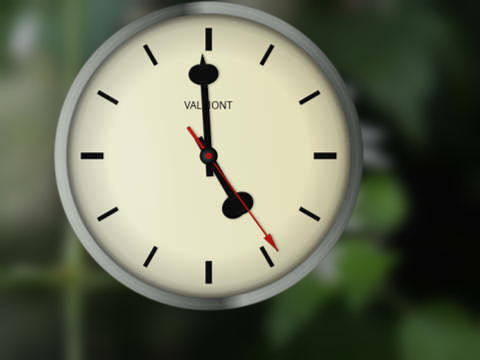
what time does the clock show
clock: 4:59:24
